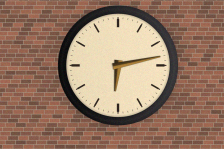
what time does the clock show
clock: 6:13
